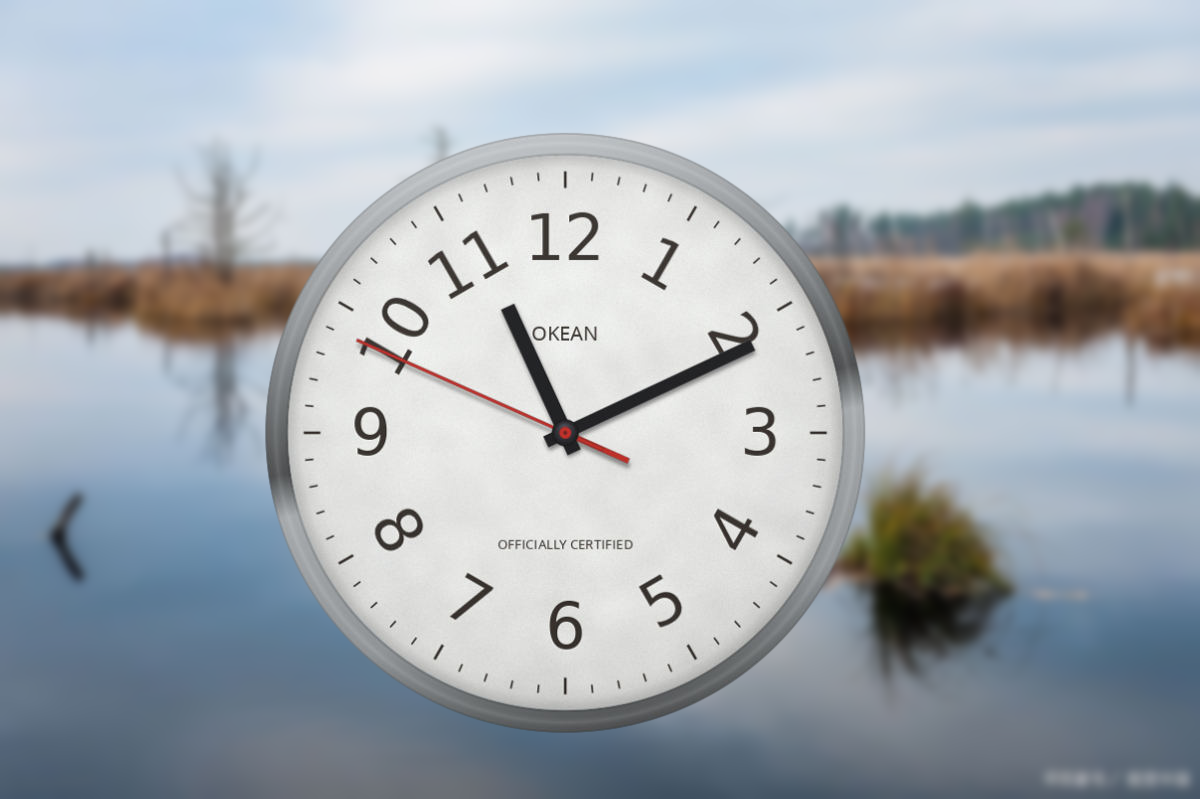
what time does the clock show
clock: 11:10:49
